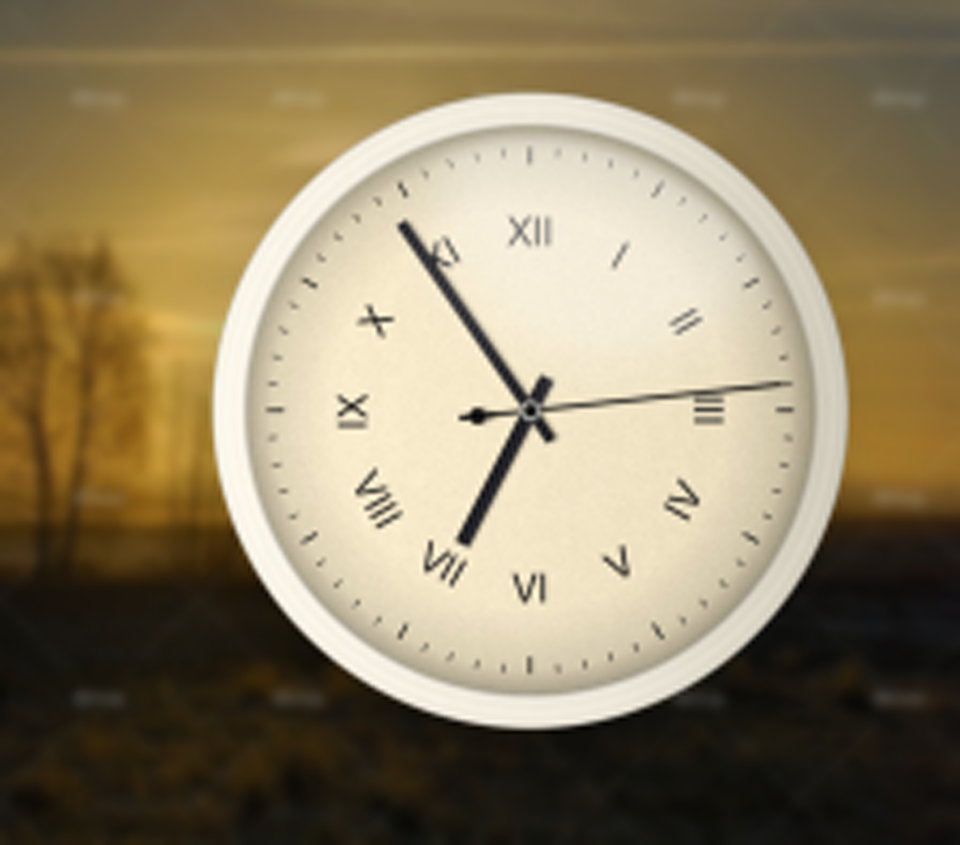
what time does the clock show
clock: 6:54:14
